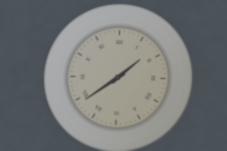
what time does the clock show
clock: 1:39
